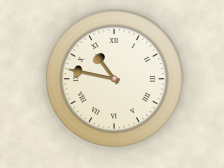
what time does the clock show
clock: 10:47
